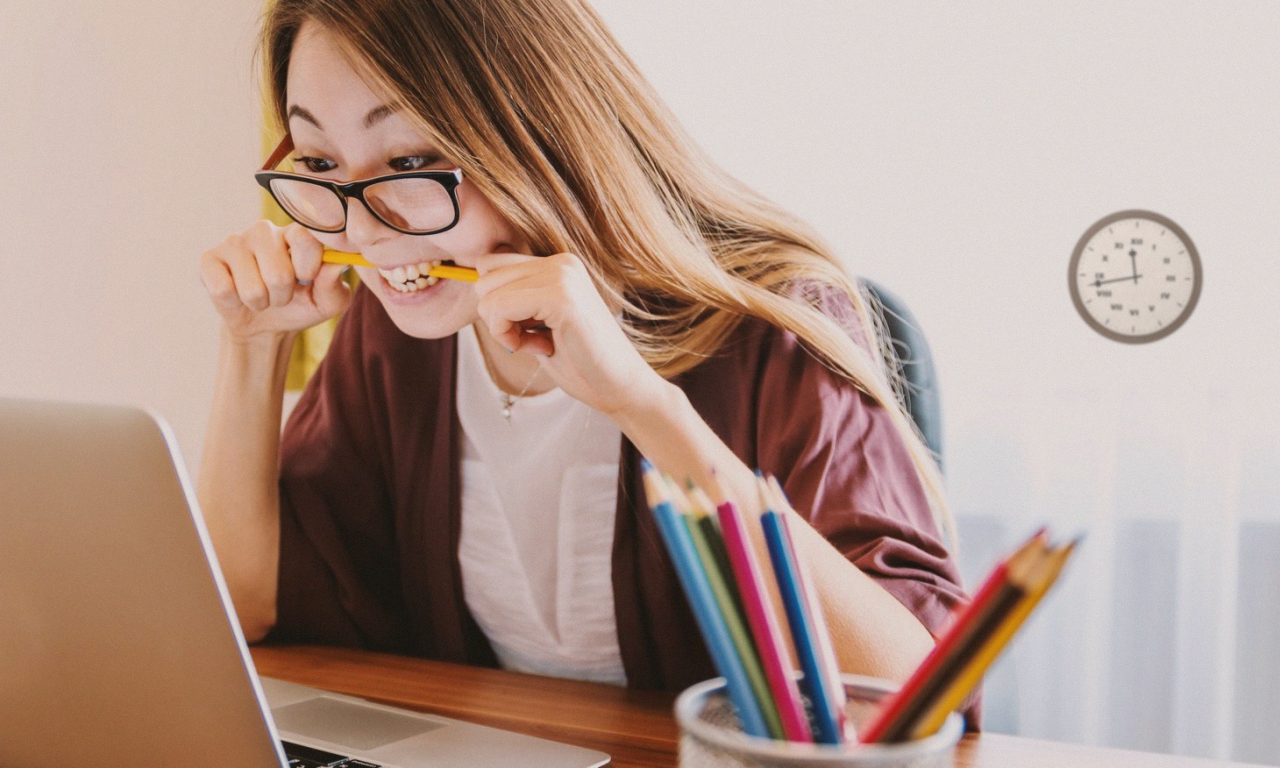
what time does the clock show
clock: 11:43
